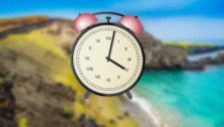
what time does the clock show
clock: 4:02
